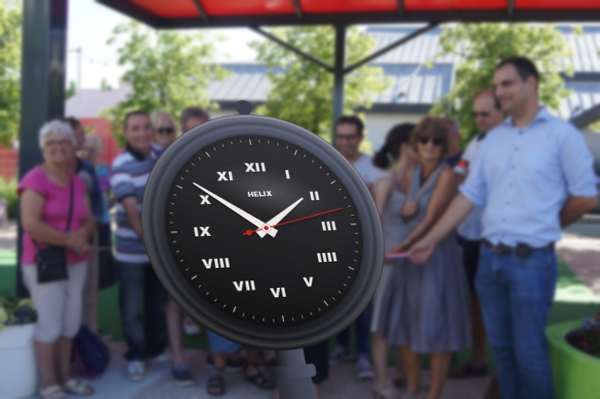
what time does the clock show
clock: 1:51:13
